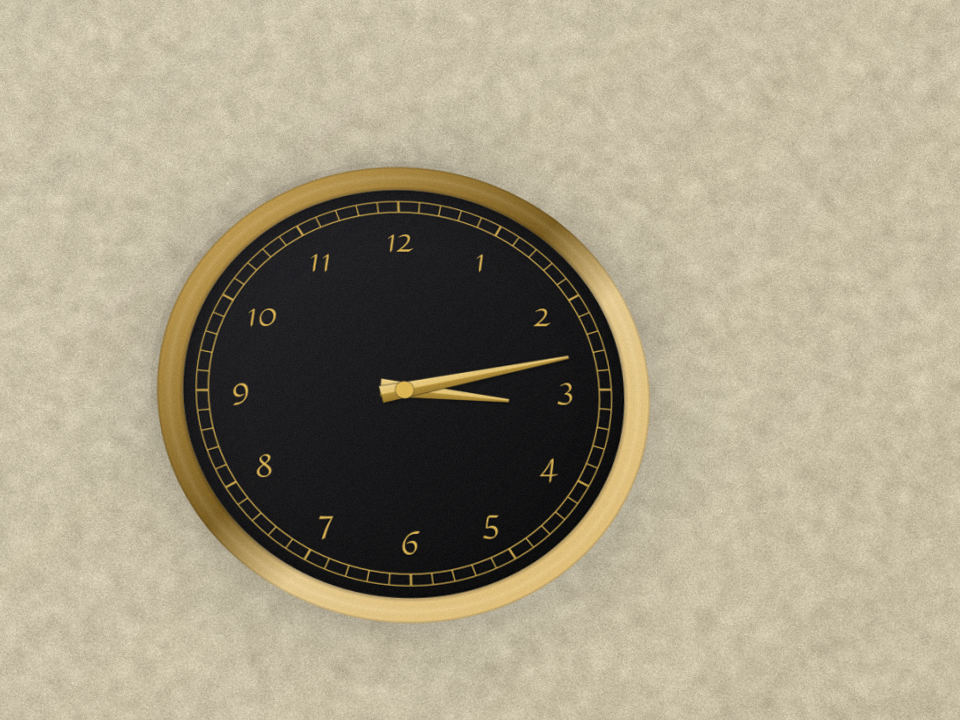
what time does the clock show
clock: 3:13
